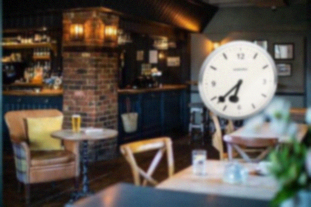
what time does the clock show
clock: 6:38
